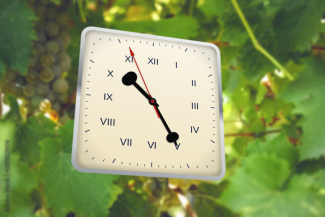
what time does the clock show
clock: 10:24:56
